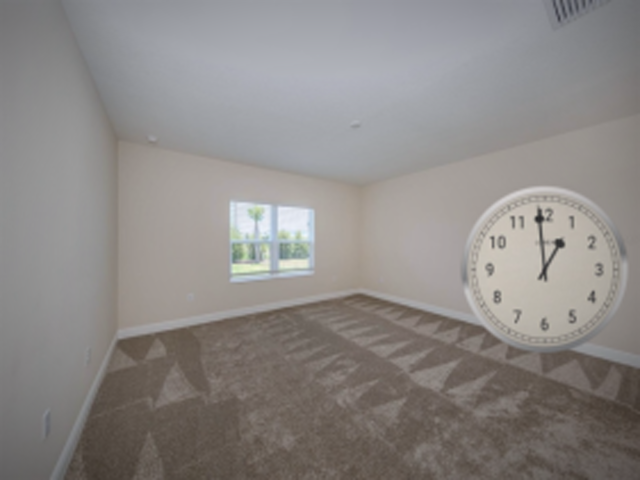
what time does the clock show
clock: 12:59
